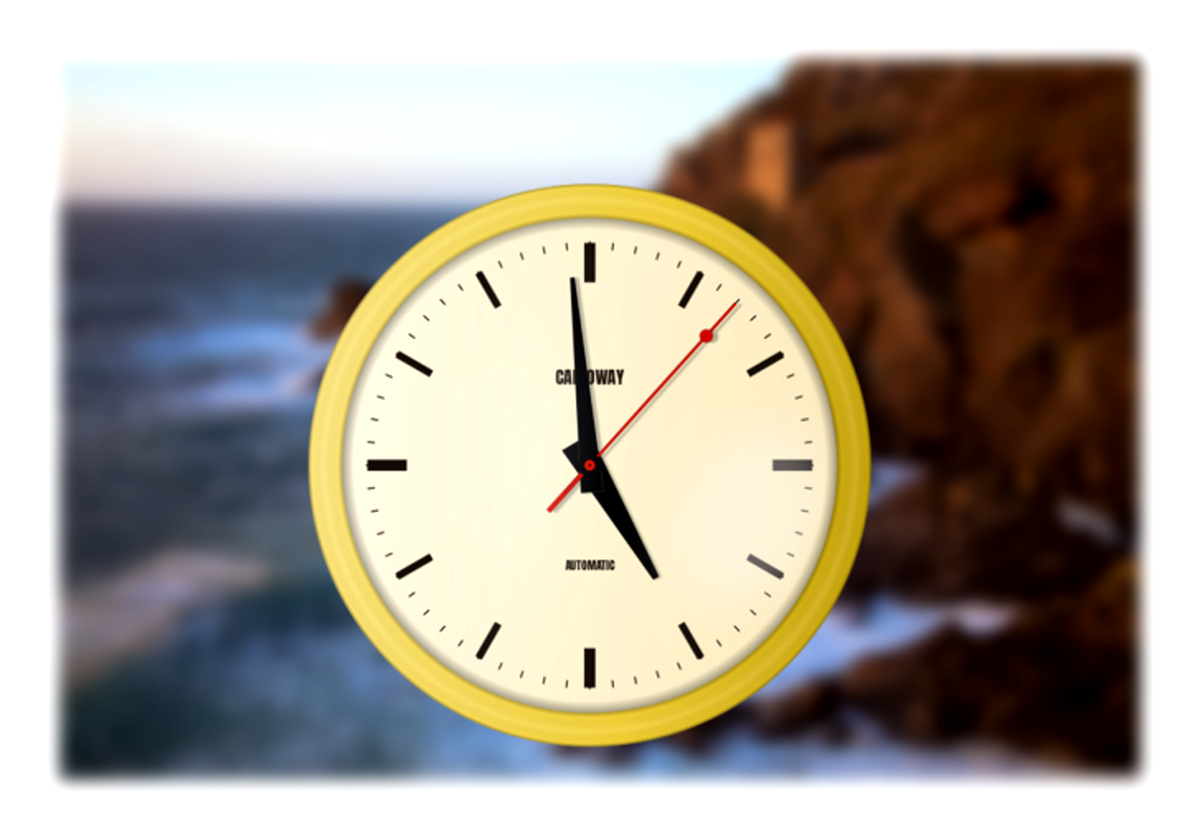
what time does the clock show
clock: 4:59:07
